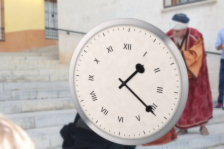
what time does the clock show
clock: 1:21
